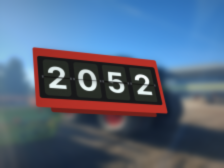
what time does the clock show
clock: 20:52
